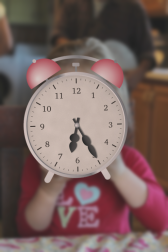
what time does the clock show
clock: 6:25
